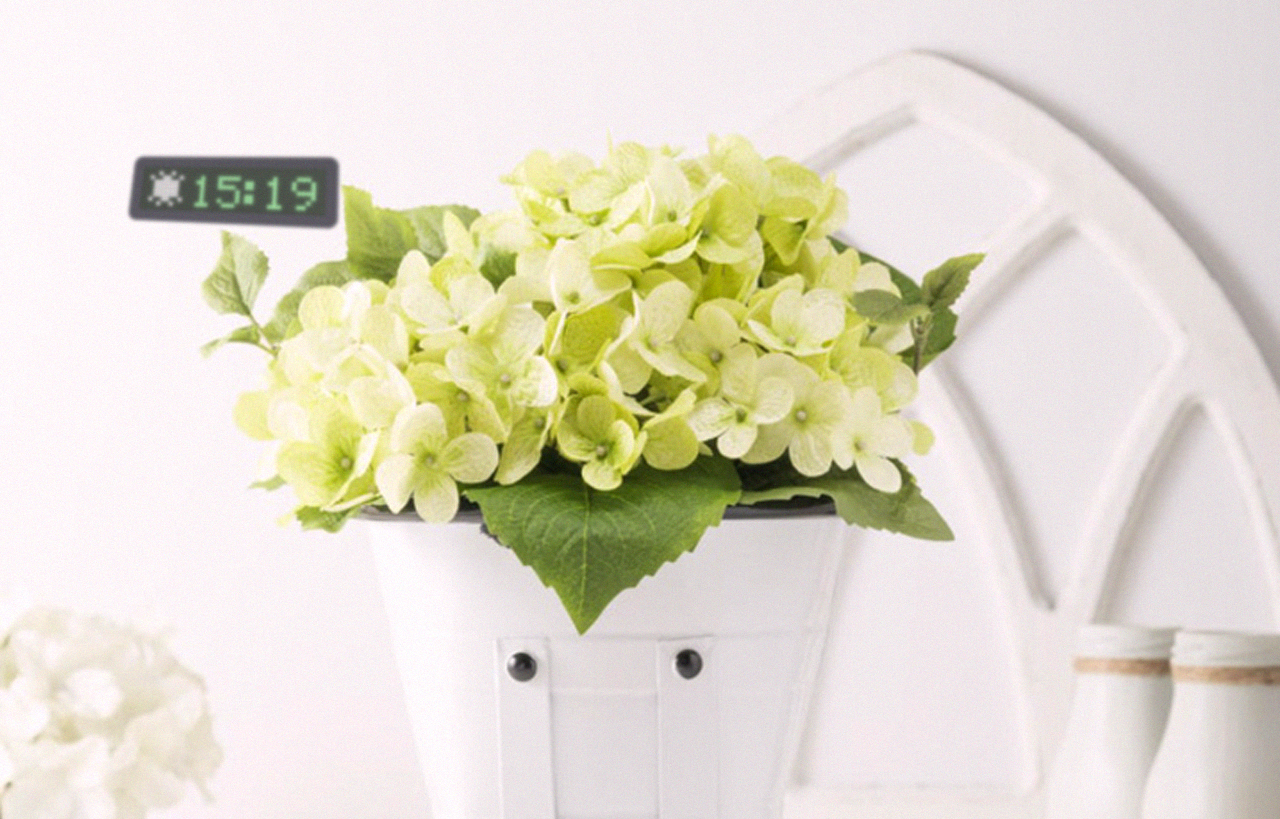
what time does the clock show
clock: 15:19
